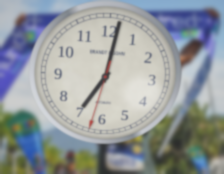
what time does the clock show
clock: 7:01:32
